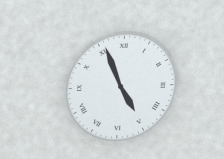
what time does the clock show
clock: 4:56
